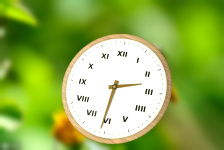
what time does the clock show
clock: 2:31
